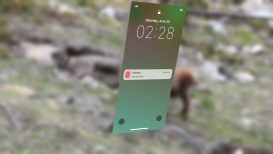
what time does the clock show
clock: 2:28
